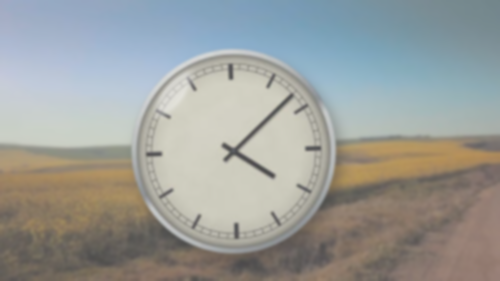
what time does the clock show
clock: 4:08
